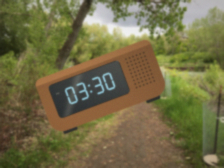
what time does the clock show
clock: 3:30
